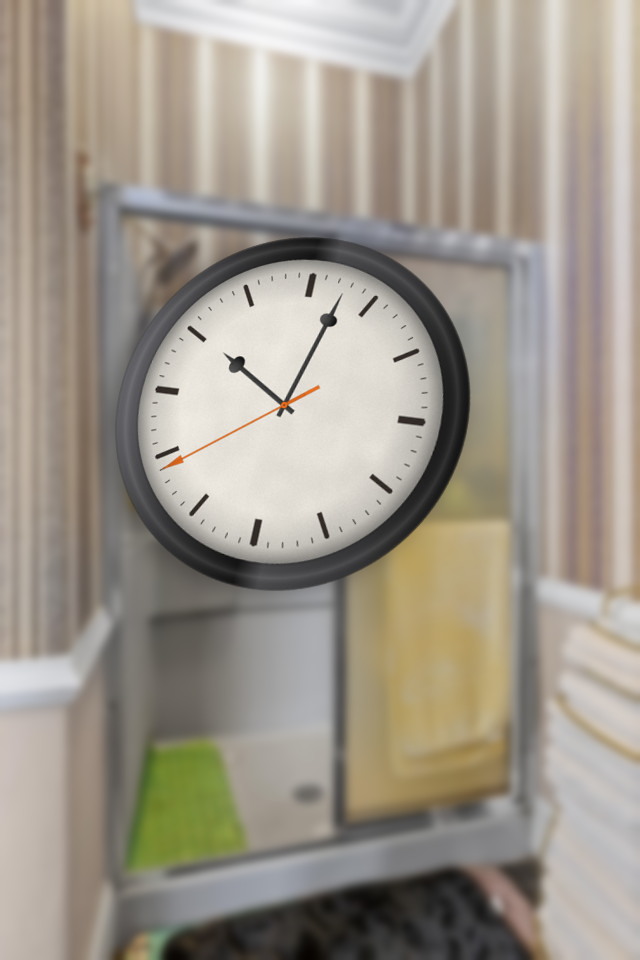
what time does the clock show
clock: 10:02:39
